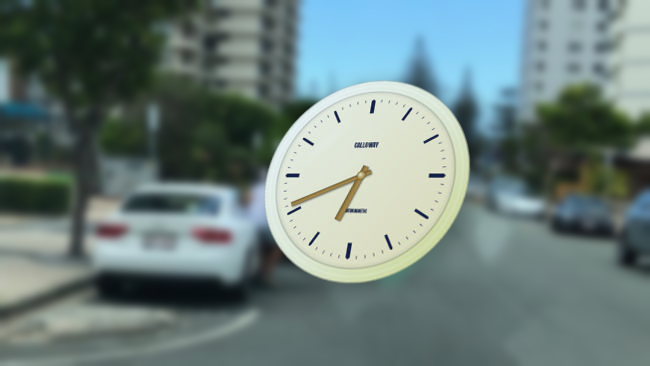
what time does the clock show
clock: 6:41
